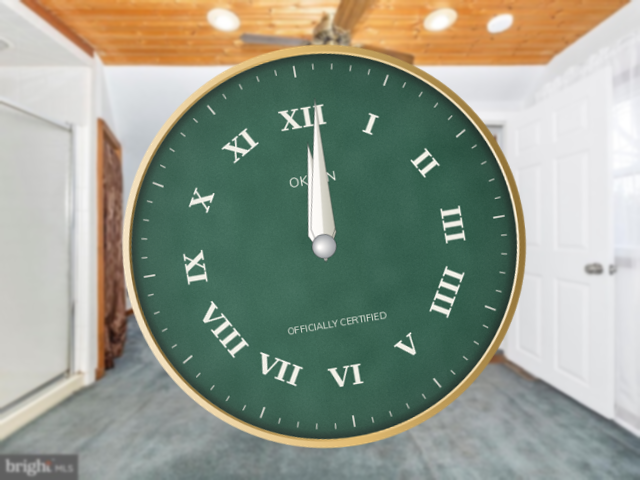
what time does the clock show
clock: 12:01
